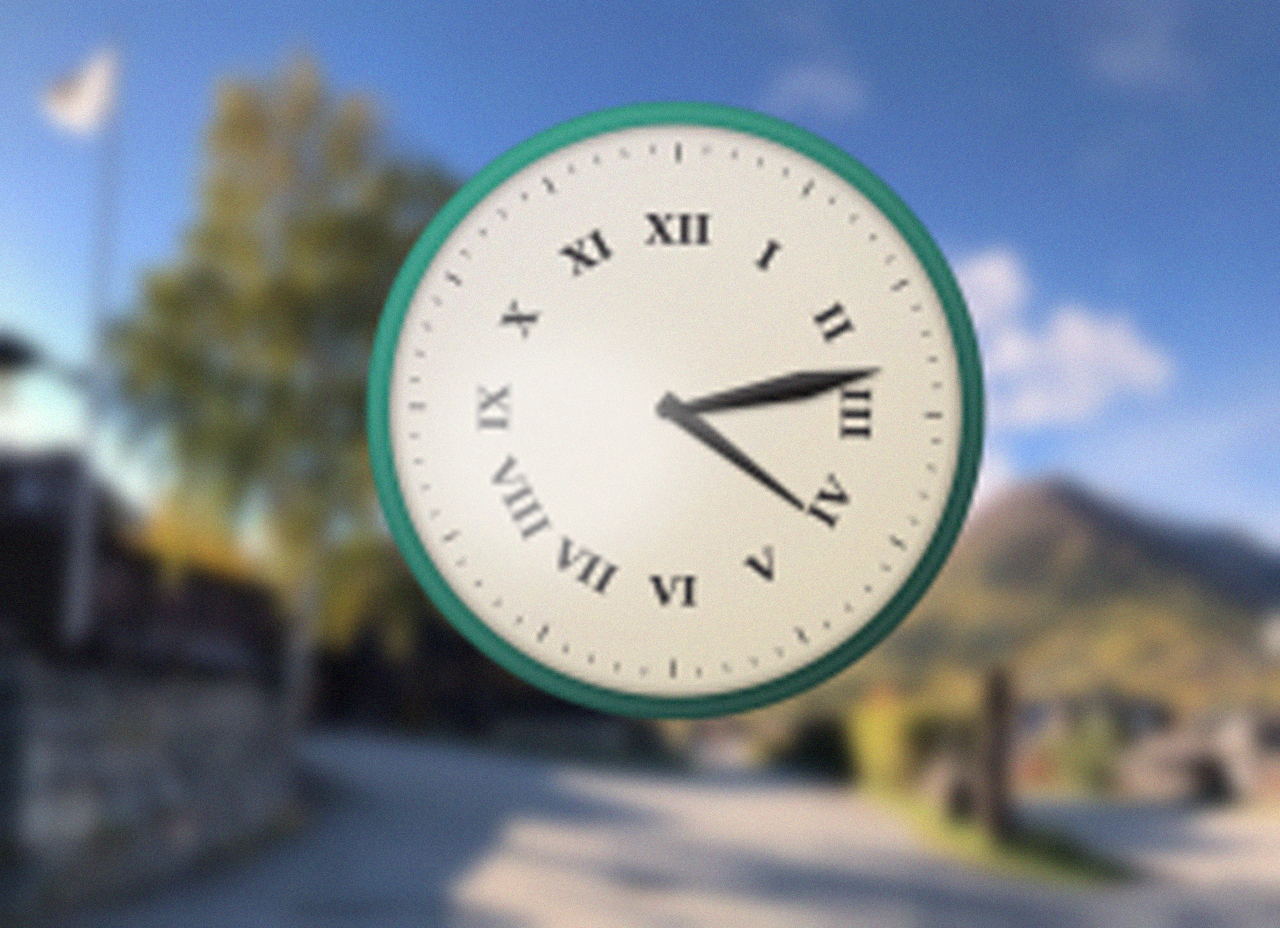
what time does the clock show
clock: 4:13
